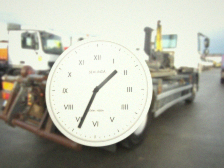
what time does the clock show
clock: 1:34
